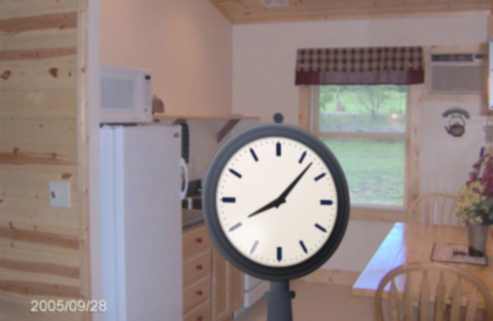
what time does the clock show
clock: 8:07
